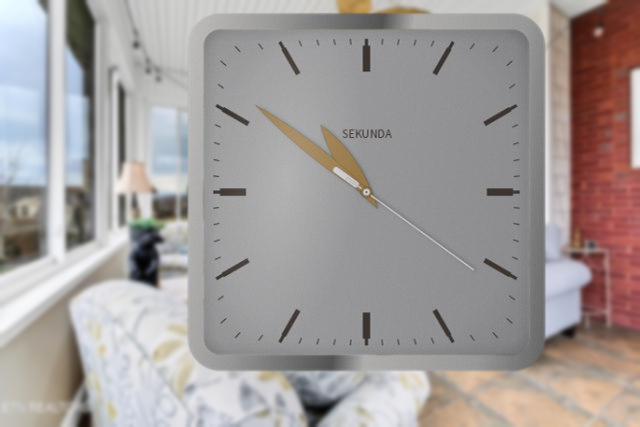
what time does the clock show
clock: 10:51:21
